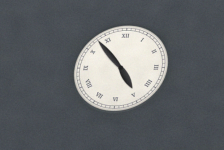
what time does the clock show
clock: 4:53
